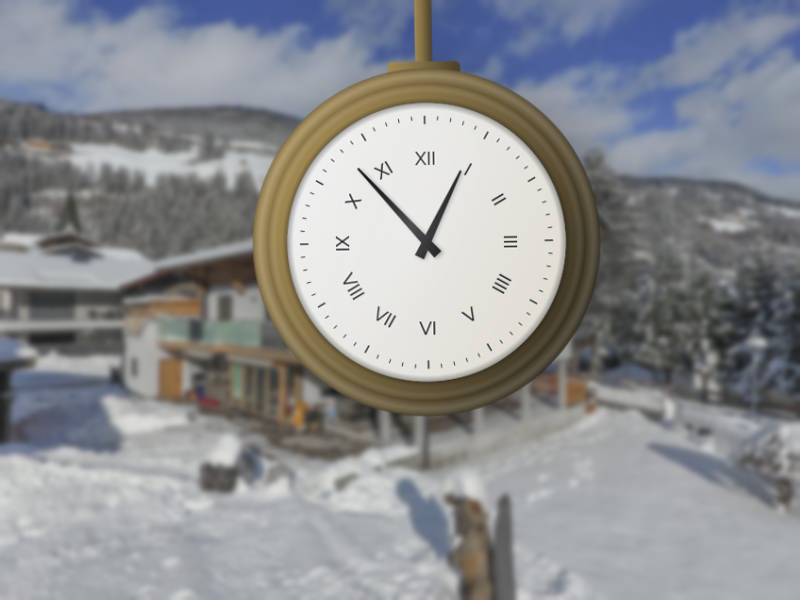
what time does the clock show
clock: 12:53
